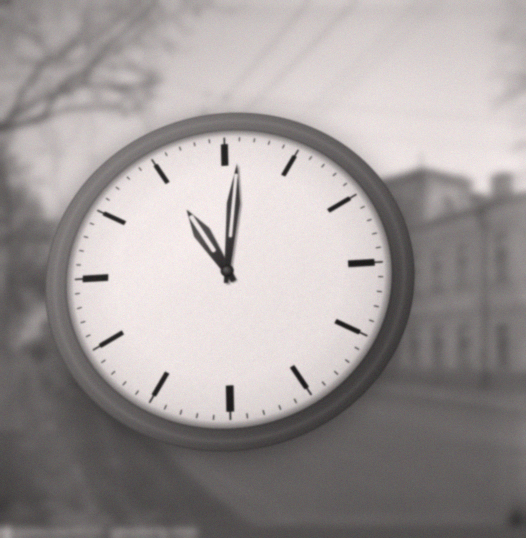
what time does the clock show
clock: 11:01
